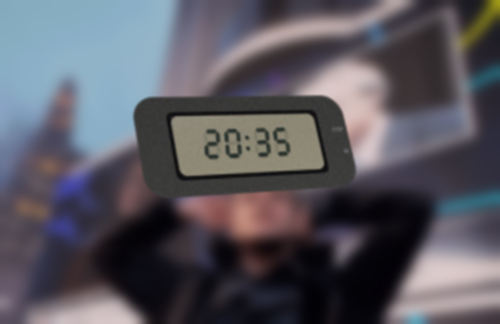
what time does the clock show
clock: 20:35
